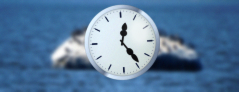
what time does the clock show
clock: 12:24
